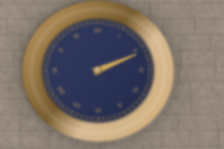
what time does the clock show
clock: 2:11
